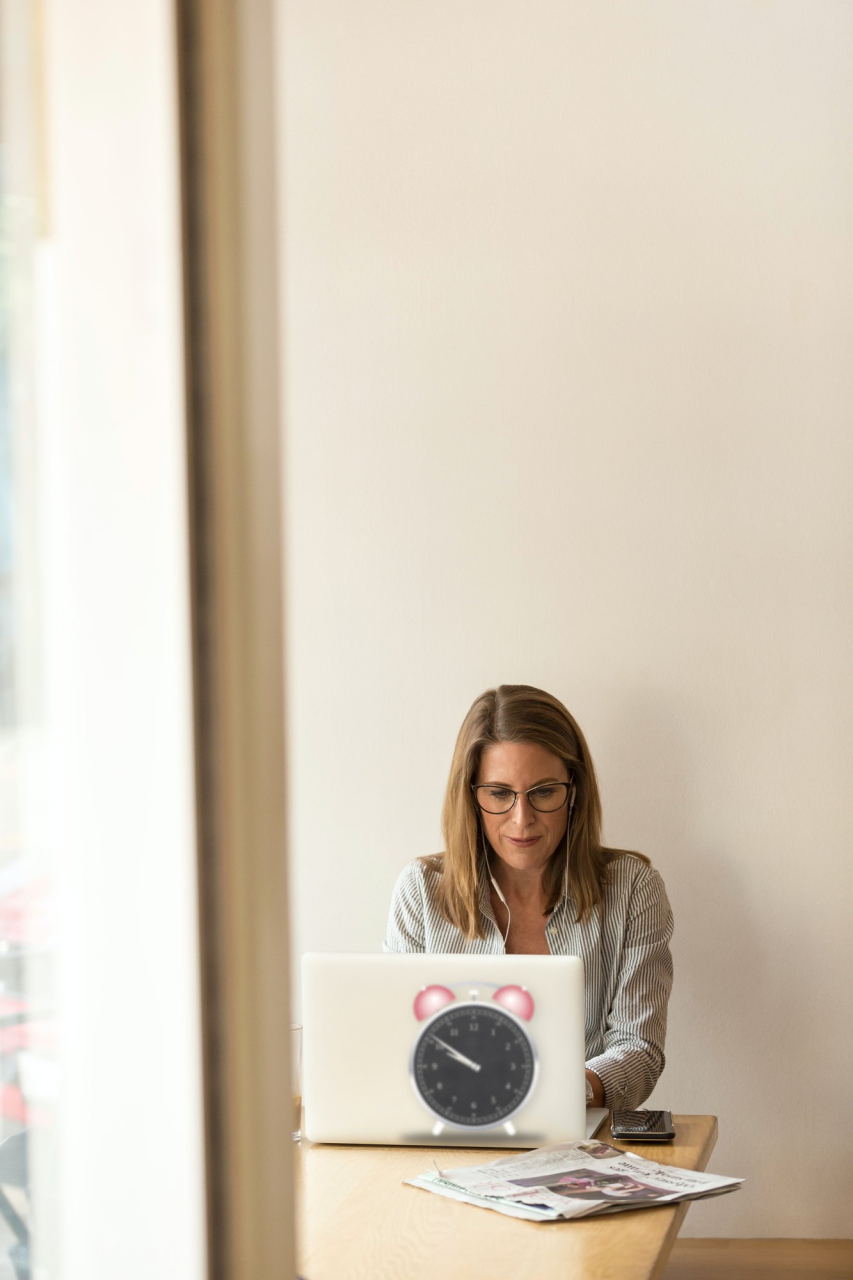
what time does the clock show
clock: 9:51
